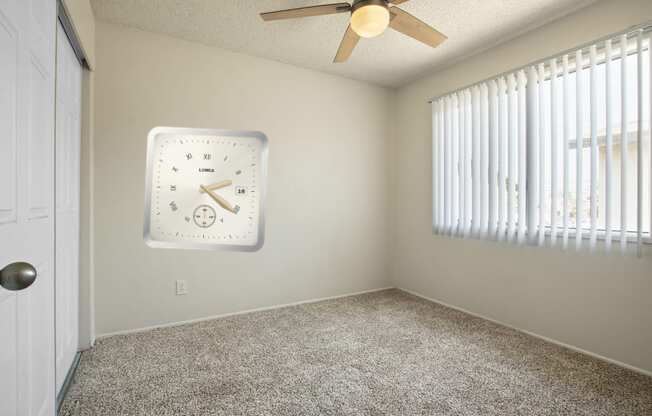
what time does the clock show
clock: 2:21
